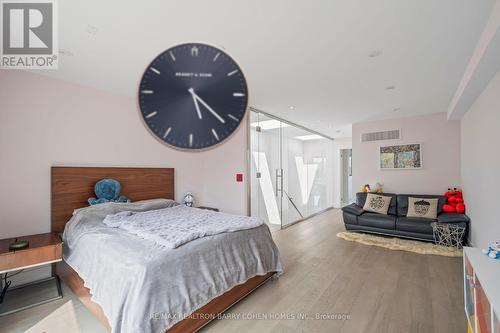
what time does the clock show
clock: 5:22
